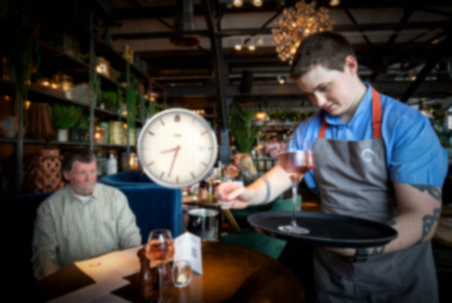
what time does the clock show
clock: 8:33
